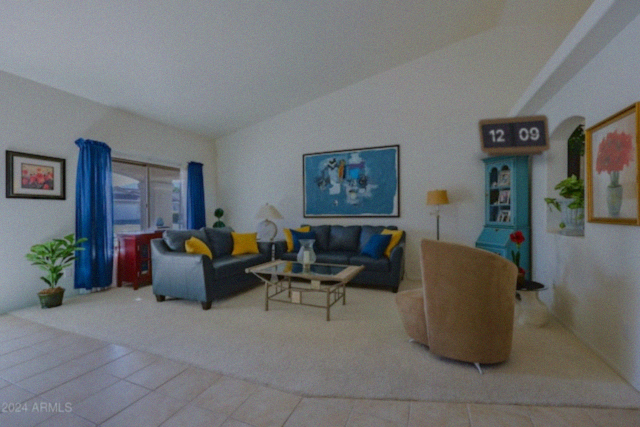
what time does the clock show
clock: 12:09
